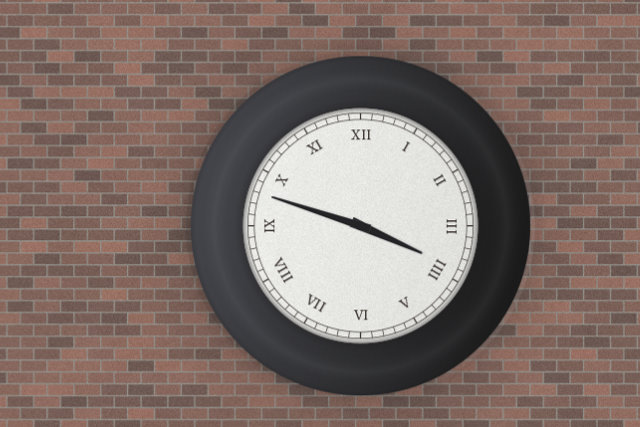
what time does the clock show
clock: 3:48
